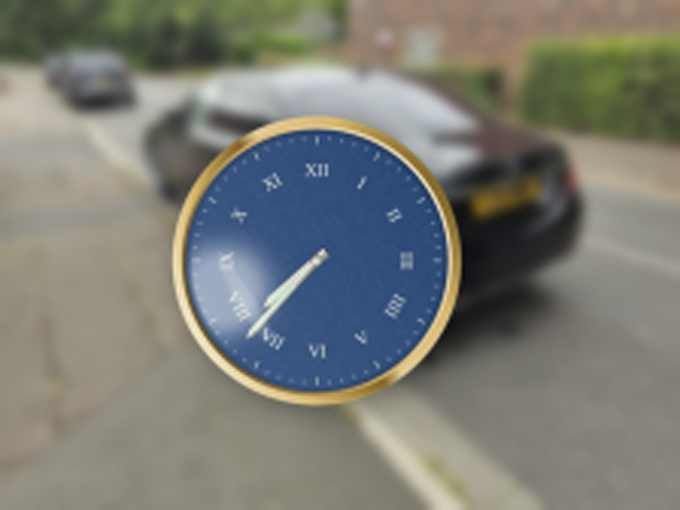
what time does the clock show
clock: 7:37
